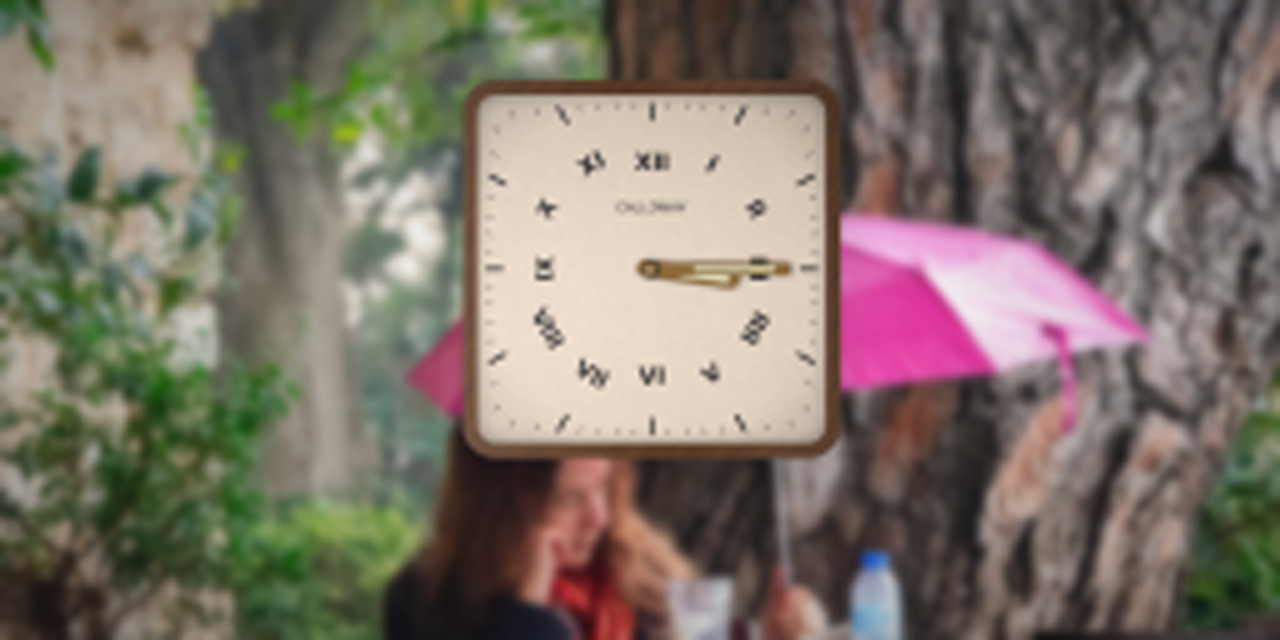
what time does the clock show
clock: 3:15
